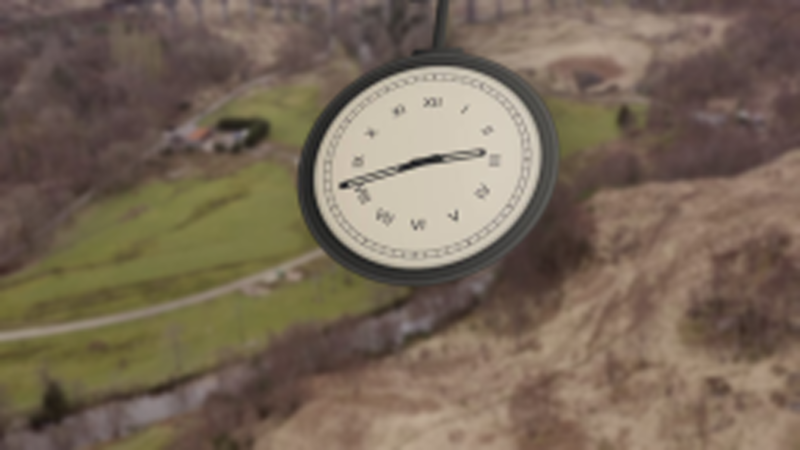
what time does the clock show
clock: 2:42
